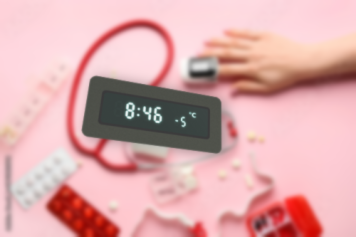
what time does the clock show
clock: 8:46
